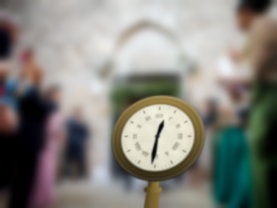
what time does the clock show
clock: 12:31
